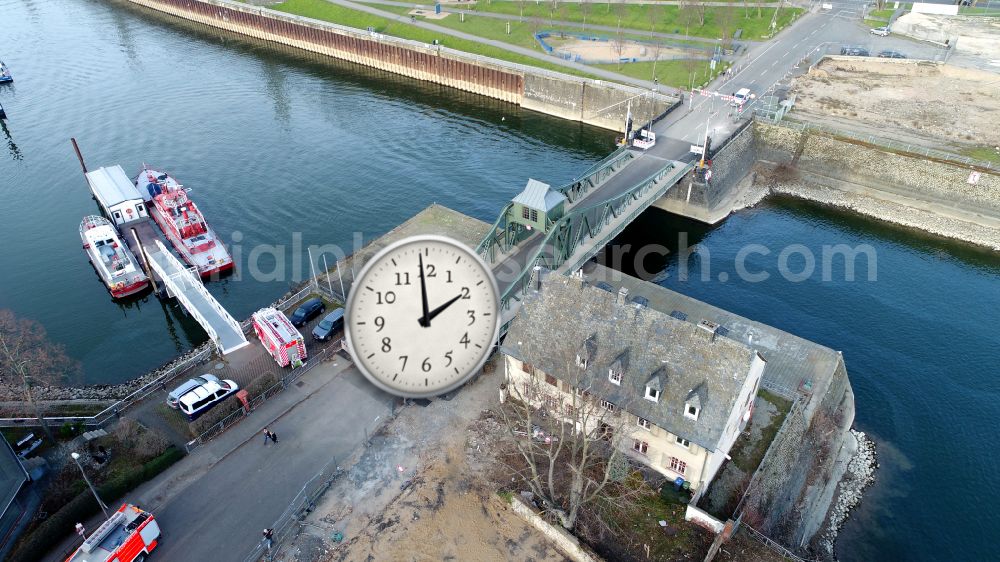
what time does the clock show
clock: 1:59
